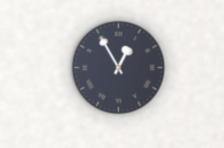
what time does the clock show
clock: 12:55
